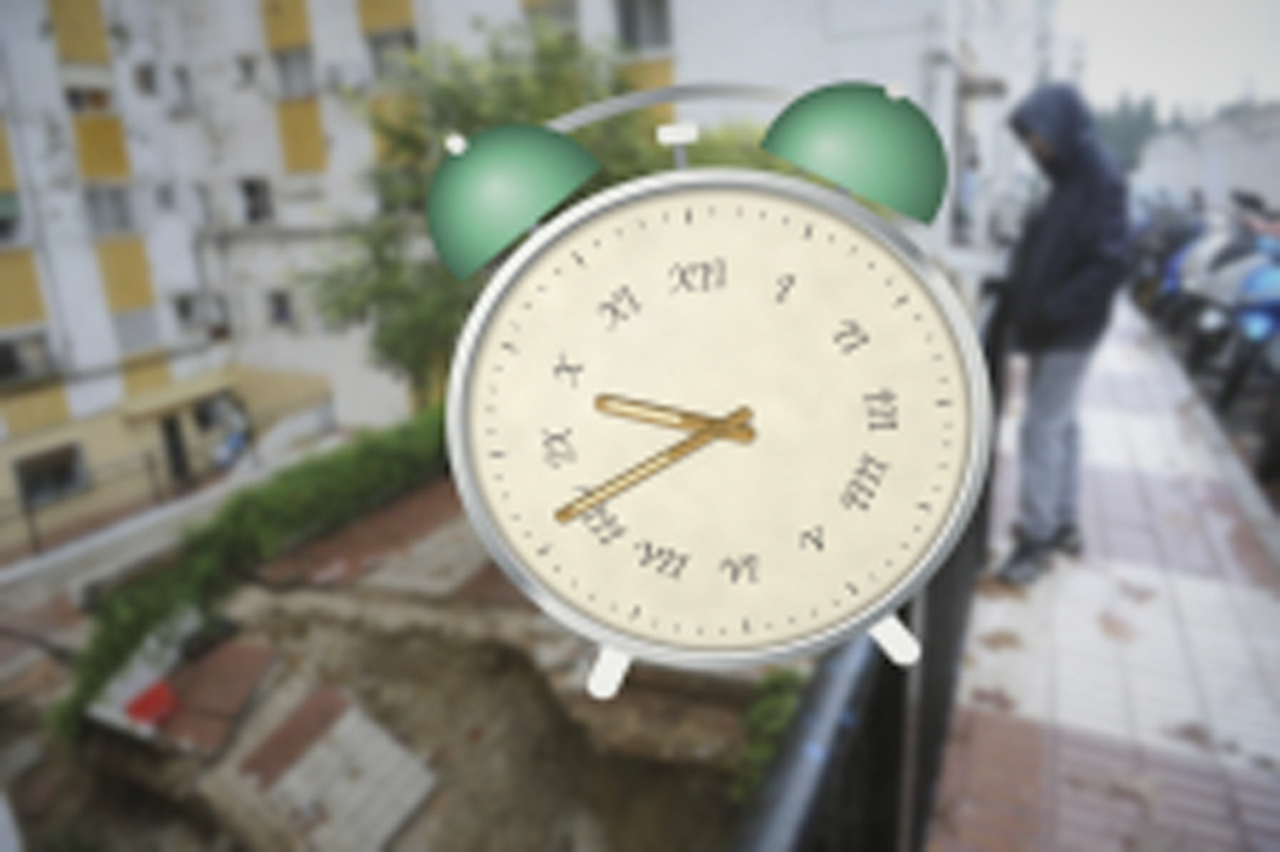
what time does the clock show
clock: 9:41
